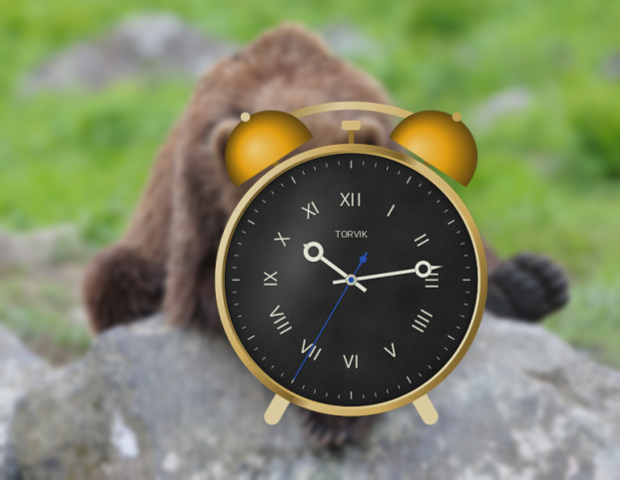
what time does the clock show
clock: 10:13:35
